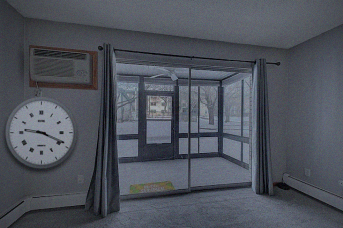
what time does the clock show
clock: 9:19
